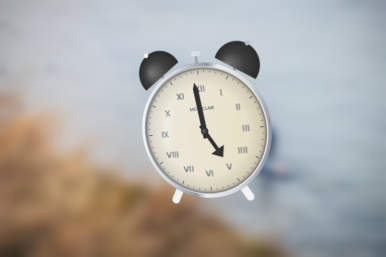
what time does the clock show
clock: 4:59
